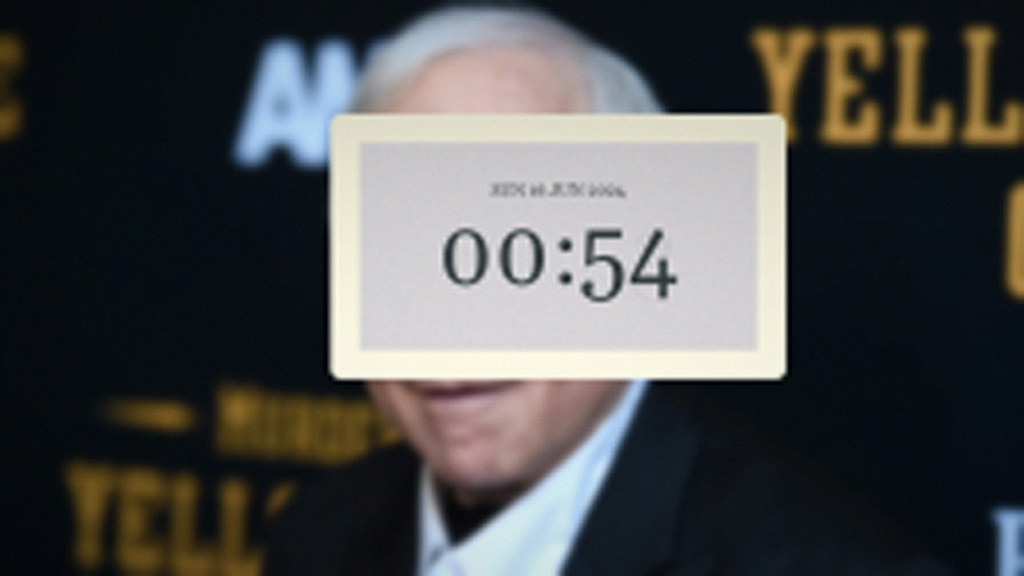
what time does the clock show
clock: 0:54
